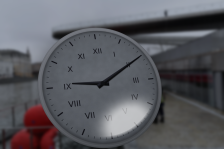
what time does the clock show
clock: 9:10
